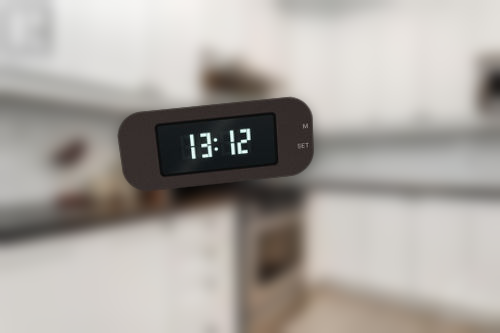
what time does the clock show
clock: 13:12
